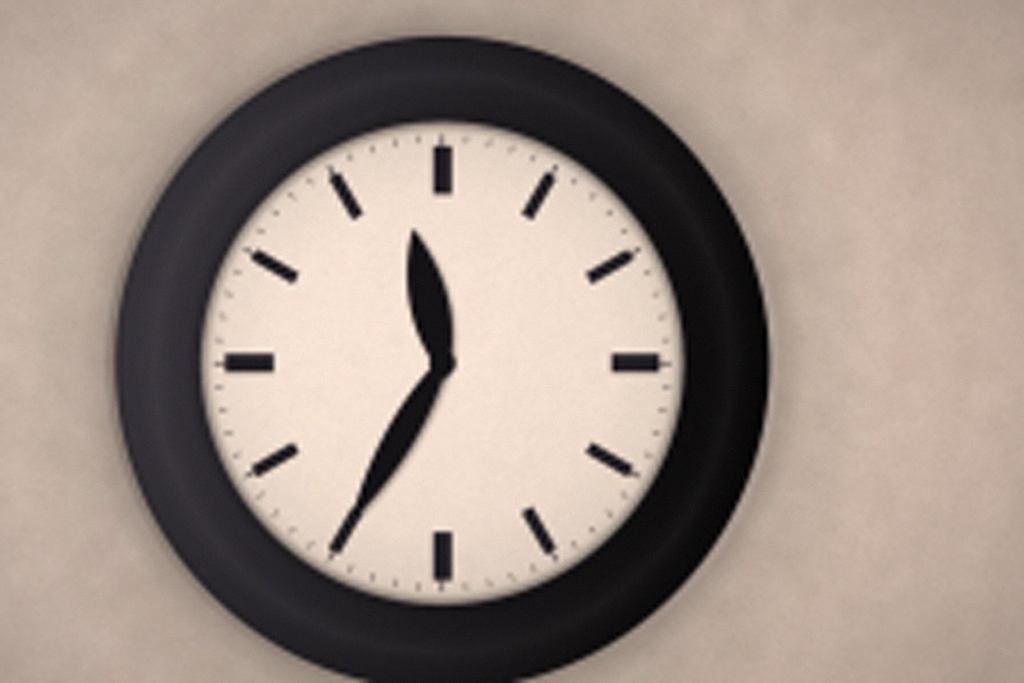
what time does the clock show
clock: 11:35
